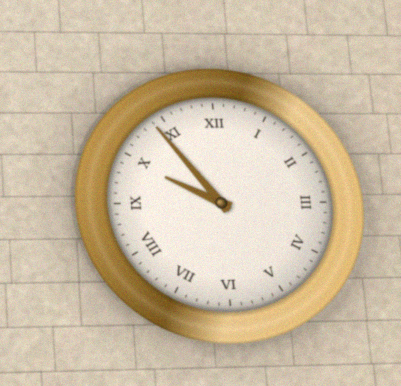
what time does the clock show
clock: 9:54
